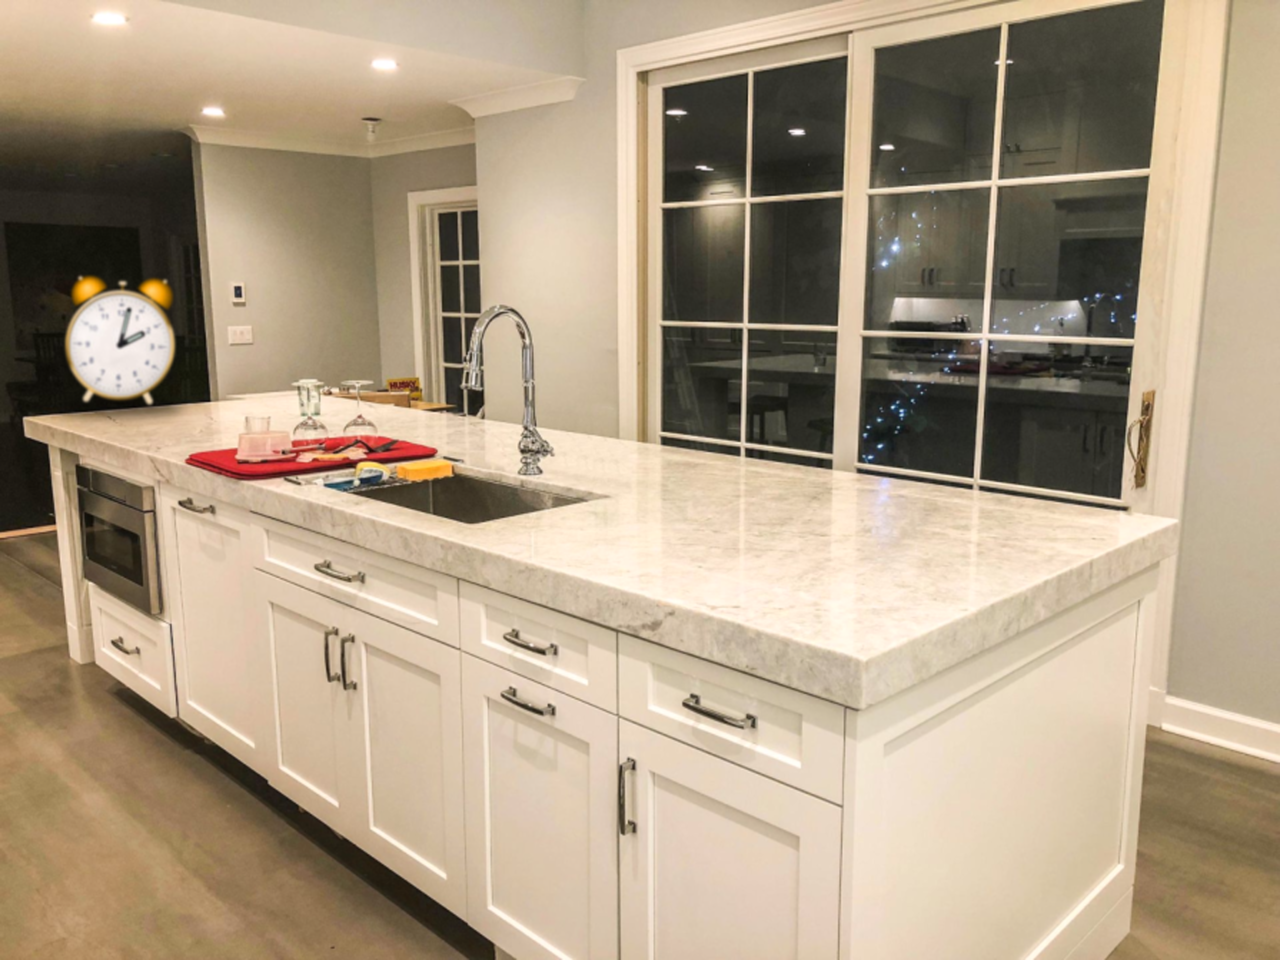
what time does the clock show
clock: 2:02
